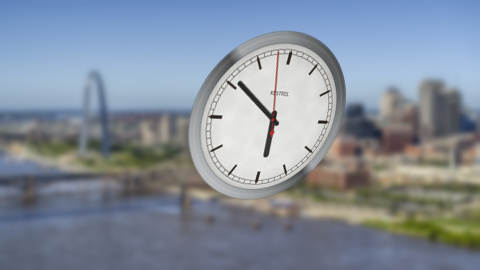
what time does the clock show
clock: 5:50:58
